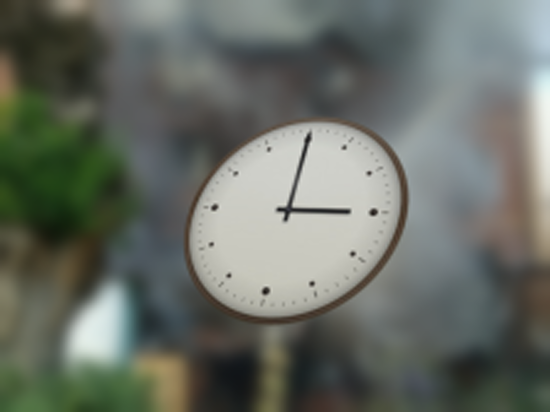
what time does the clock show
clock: 3:00
